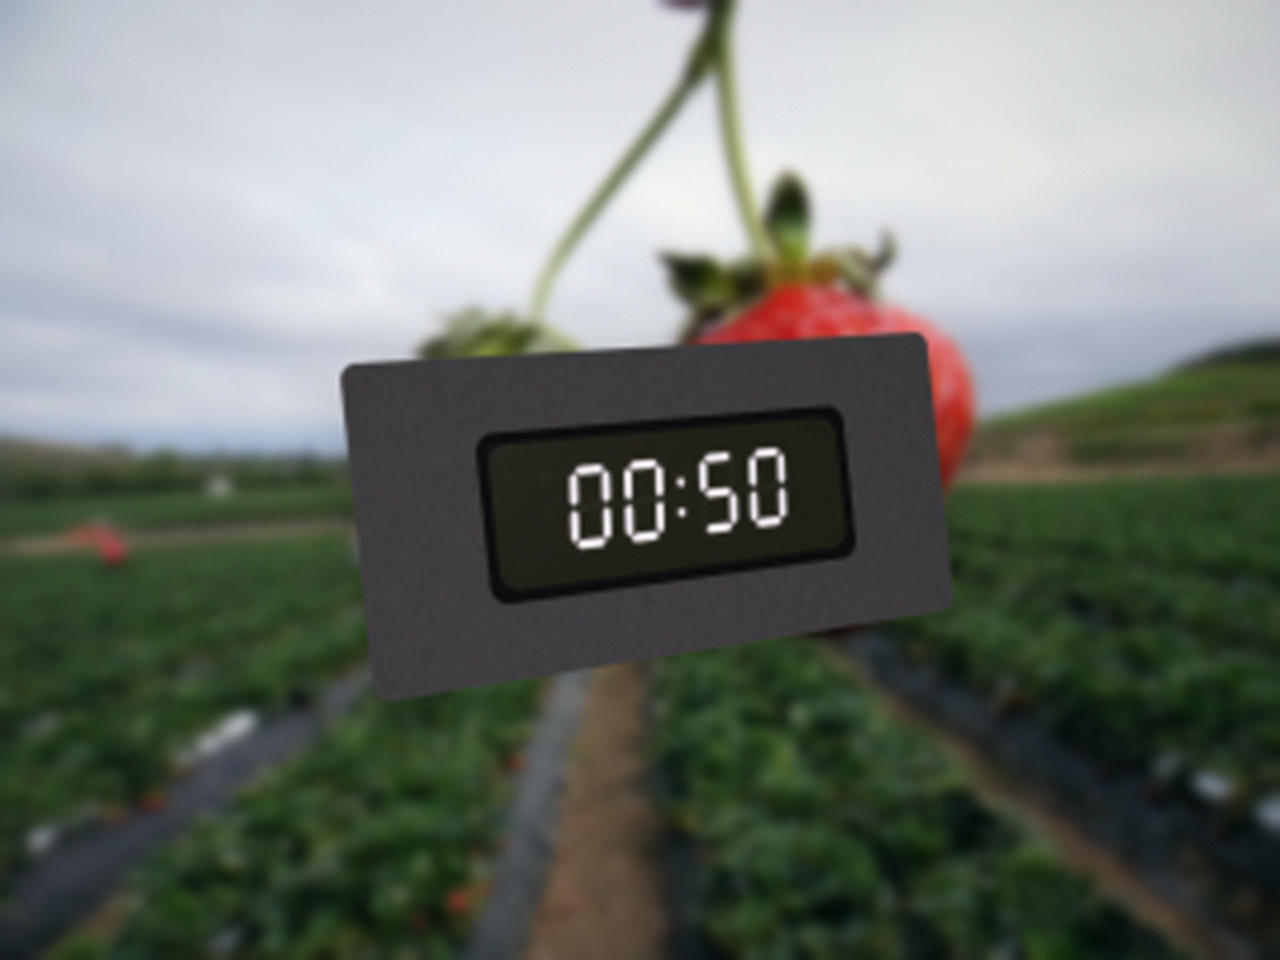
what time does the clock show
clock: 0:50
